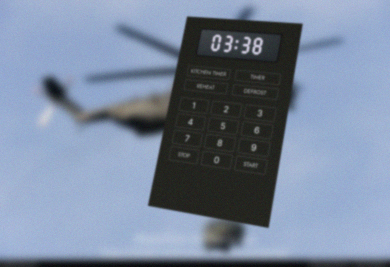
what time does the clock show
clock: 3:38
